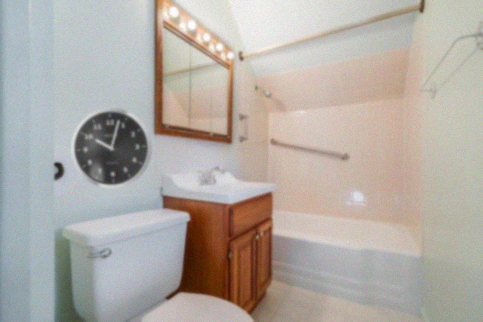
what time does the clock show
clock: 10:03
